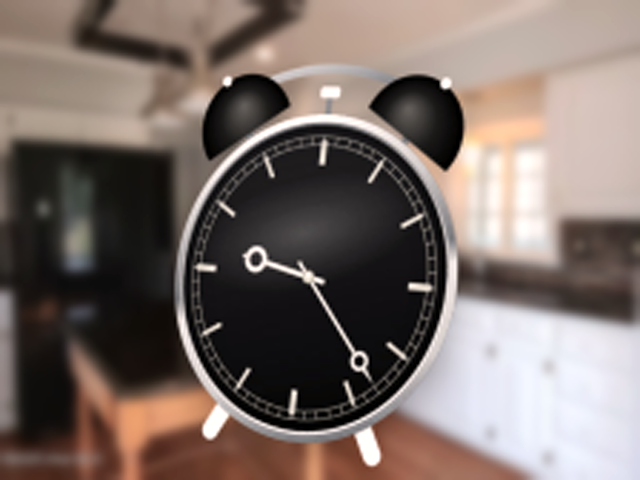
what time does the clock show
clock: 9:23
